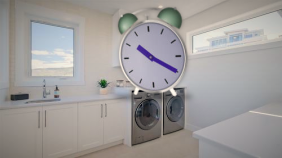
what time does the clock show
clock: 10:20
